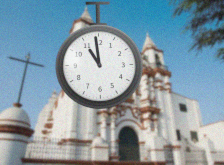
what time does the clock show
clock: 10:59
